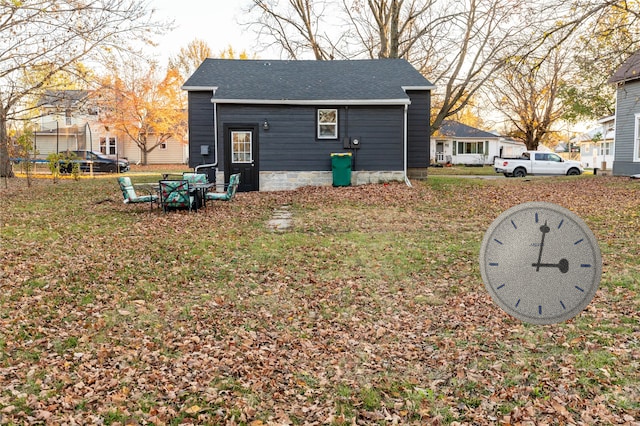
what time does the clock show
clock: 3:02
